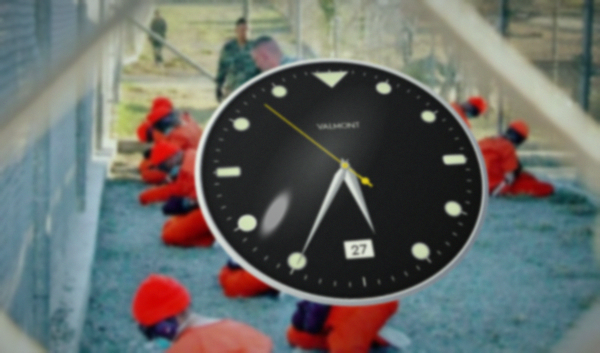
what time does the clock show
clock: 5:34:53
